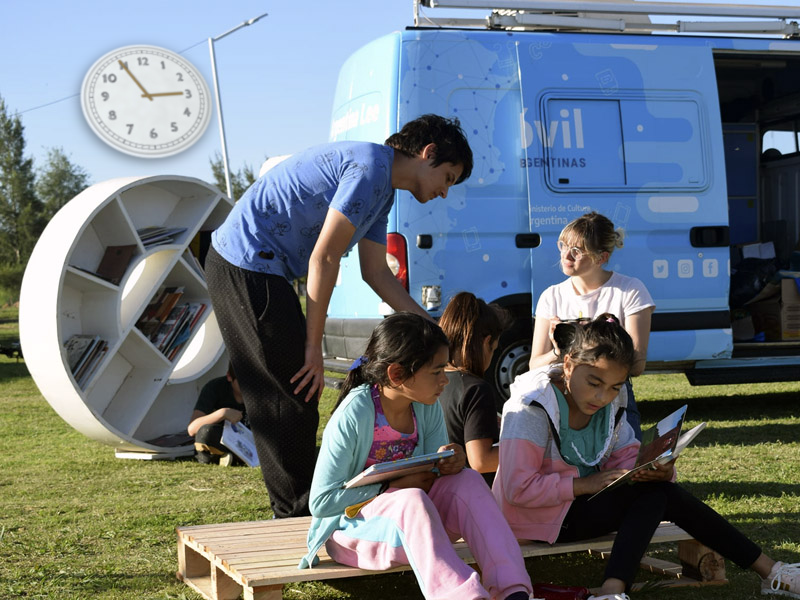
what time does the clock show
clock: 2:55
